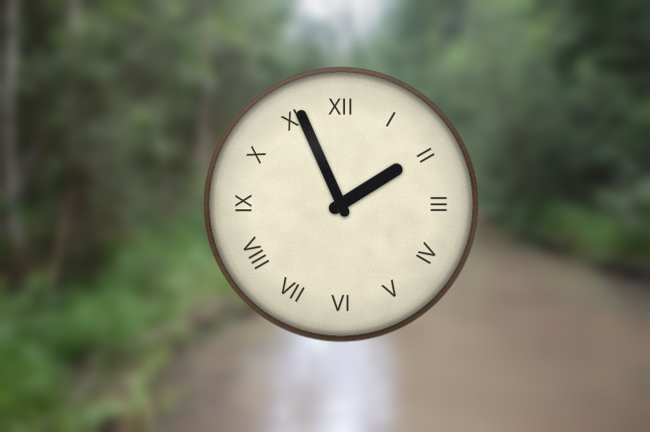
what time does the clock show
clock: 1:56
